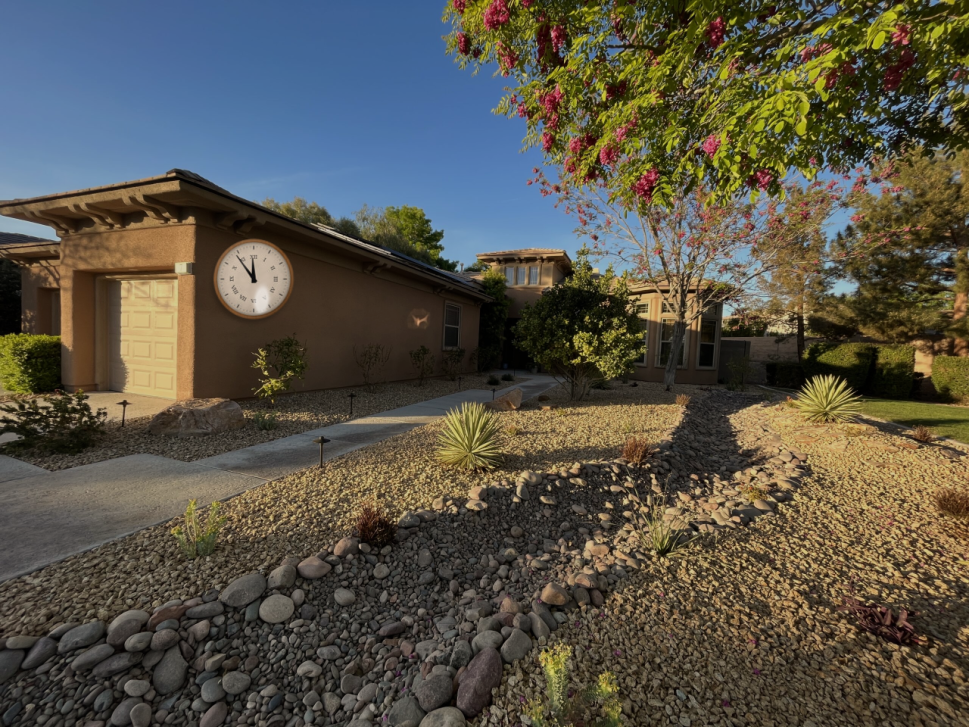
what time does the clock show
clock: 11:54
